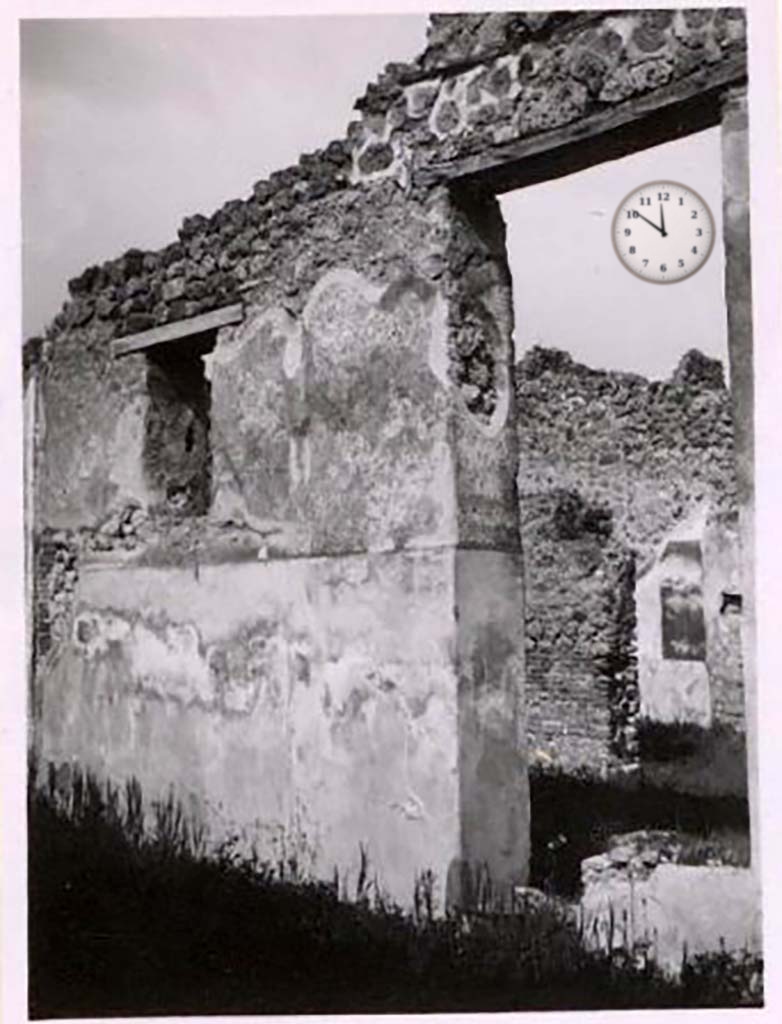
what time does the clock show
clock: 11:51
